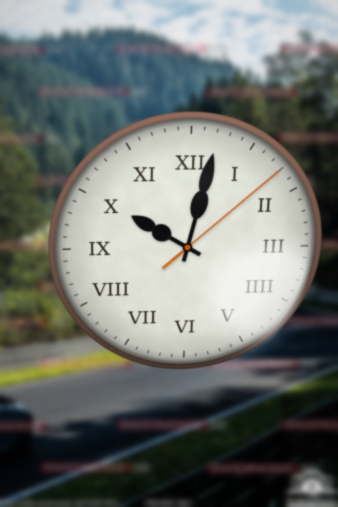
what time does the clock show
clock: 10:02:08
